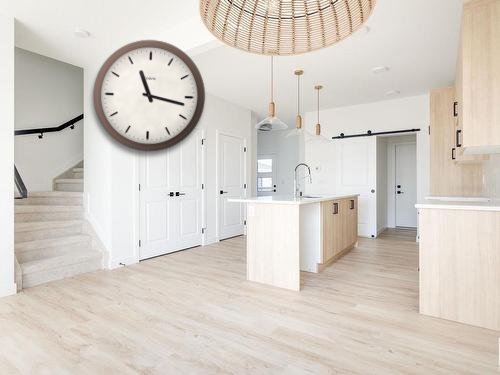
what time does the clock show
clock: 11:17
